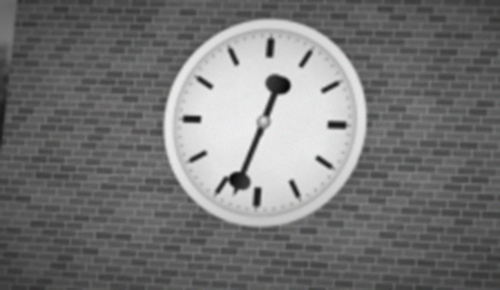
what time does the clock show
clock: 12:33
